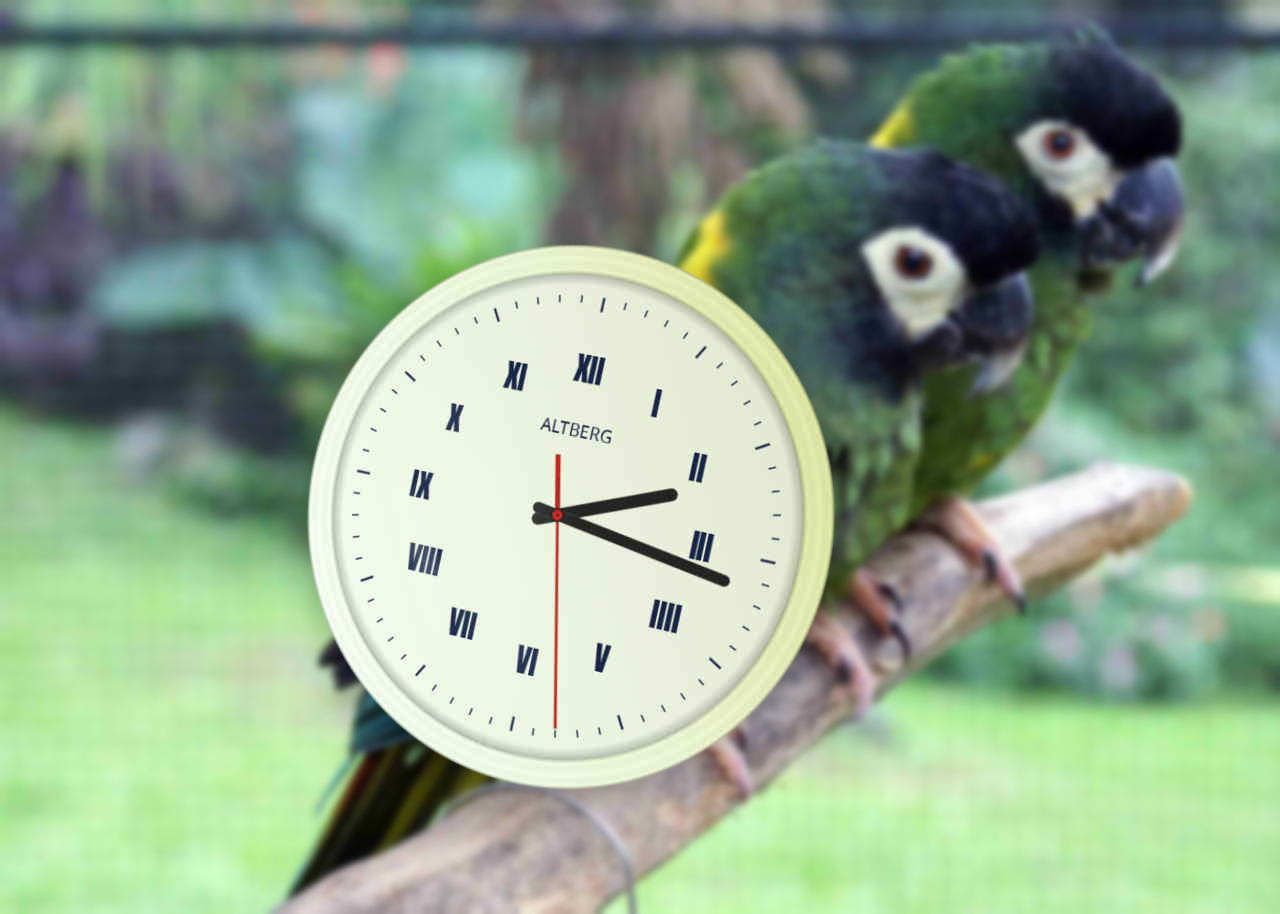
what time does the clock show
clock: 2:16:28
